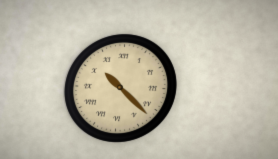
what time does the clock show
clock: 10:22
